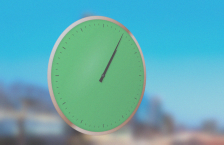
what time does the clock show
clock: 1:05
